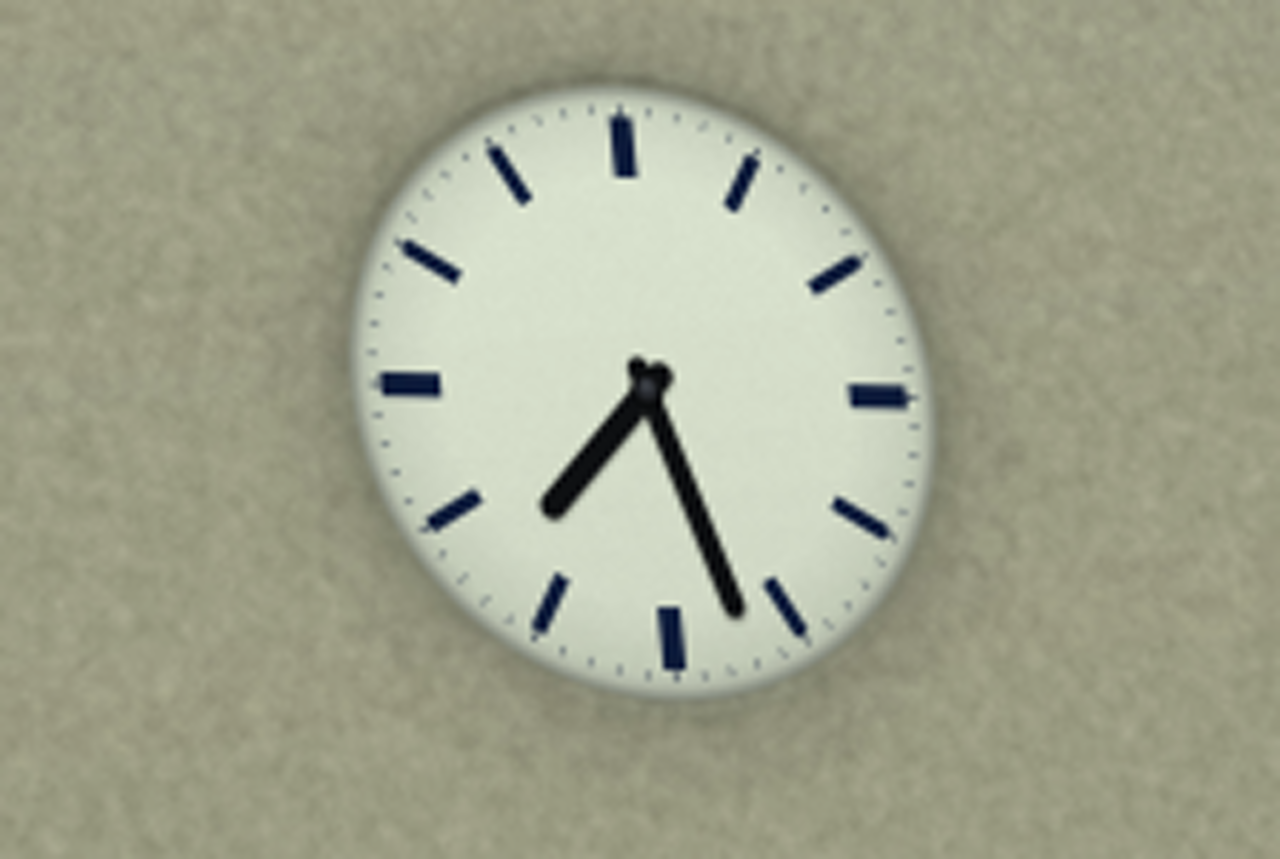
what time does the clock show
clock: 7:27
